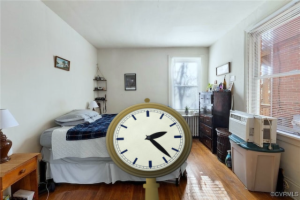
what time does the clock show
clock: 2:23
